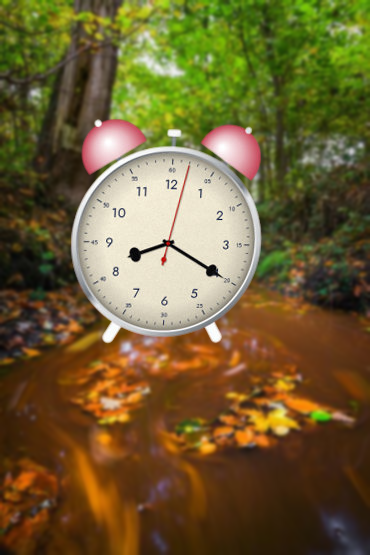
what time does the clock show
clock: 8:20:02
